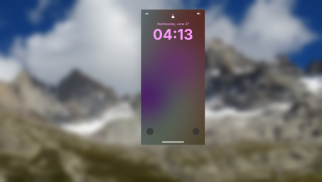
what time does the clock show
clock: 4:13
